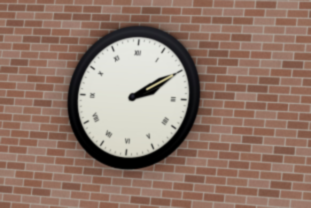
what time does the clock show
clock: 2:10
